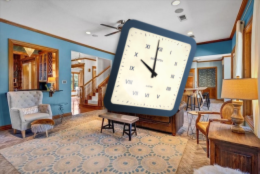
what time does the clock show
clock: 9:59
